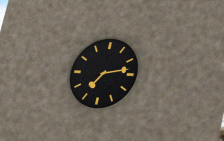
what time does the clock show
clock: 7:13
